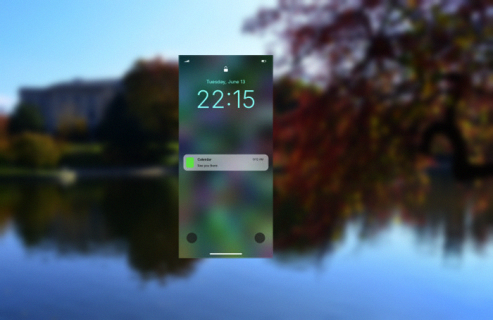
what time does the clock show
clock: 22:15
